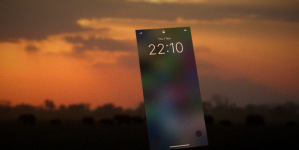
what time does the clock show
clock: 22:10
